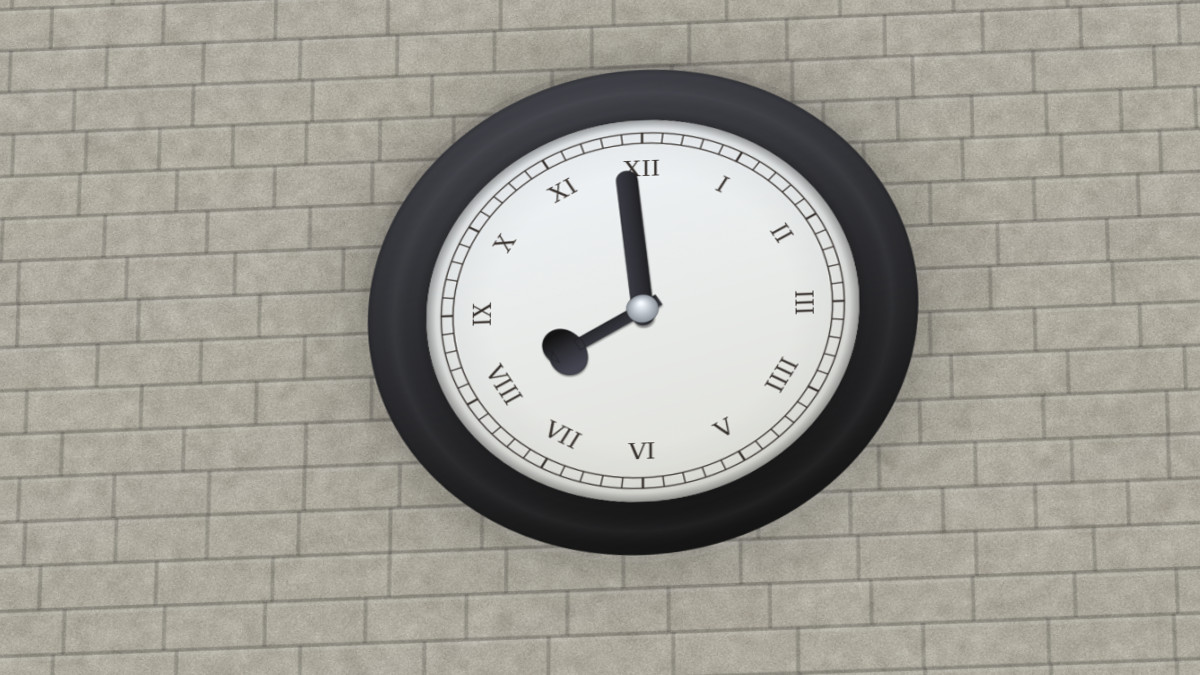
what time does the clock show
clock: 7:59
